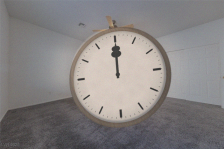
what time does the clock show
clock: 12:00
